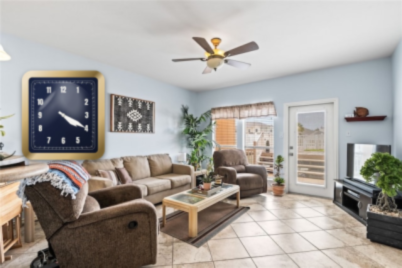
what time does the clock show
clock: 4:20
